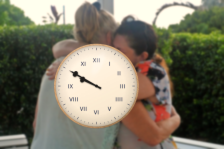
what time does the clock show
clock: 9:50
